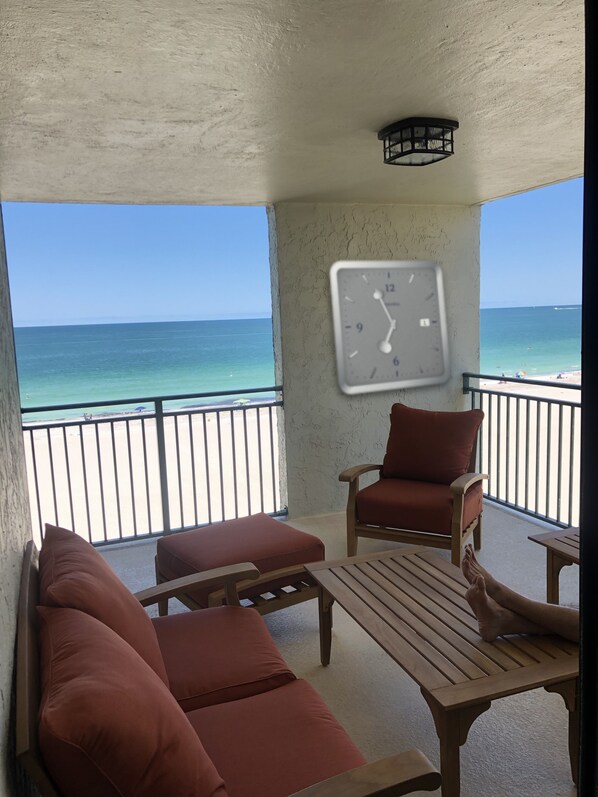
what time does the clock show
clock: 6:56
